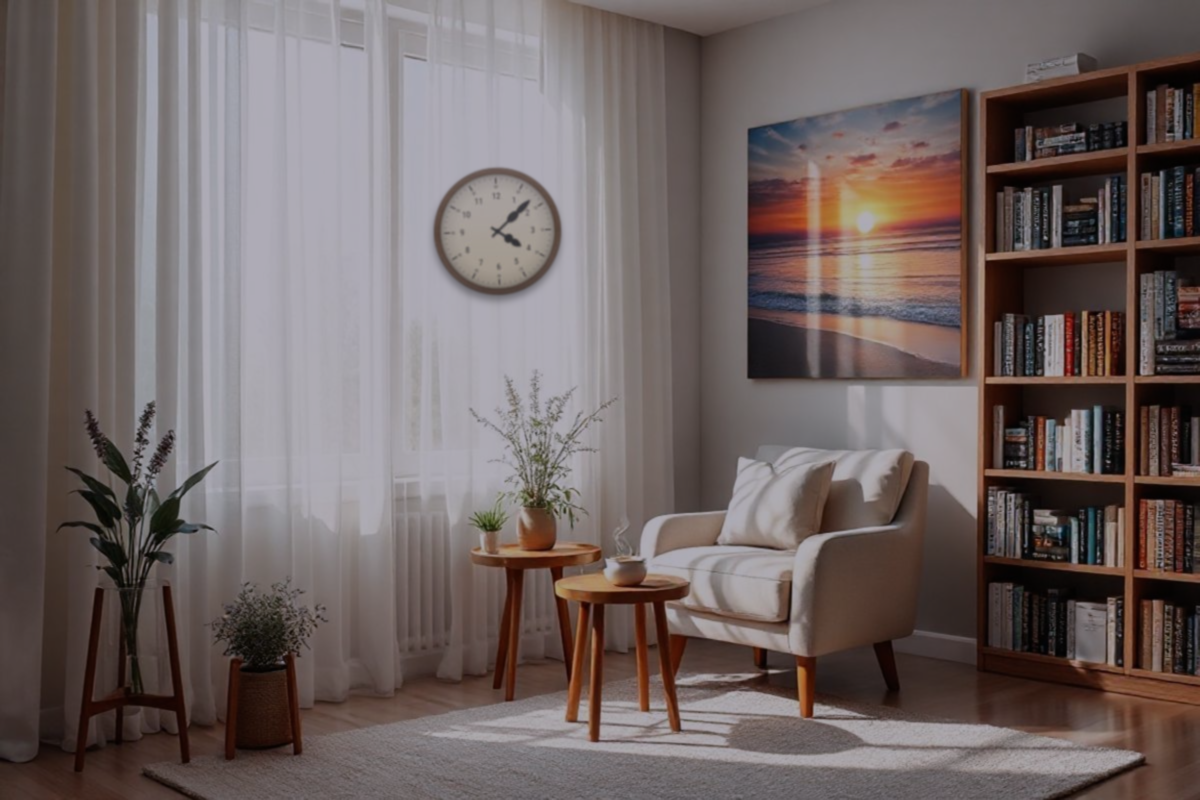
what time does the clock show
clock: 4:08
